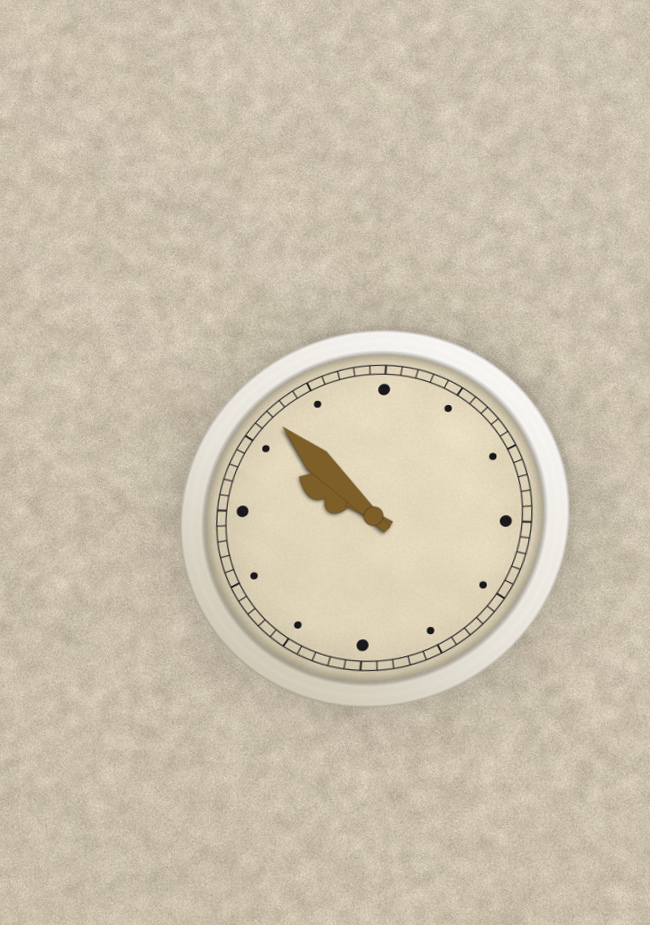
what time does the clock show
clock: 9:52
